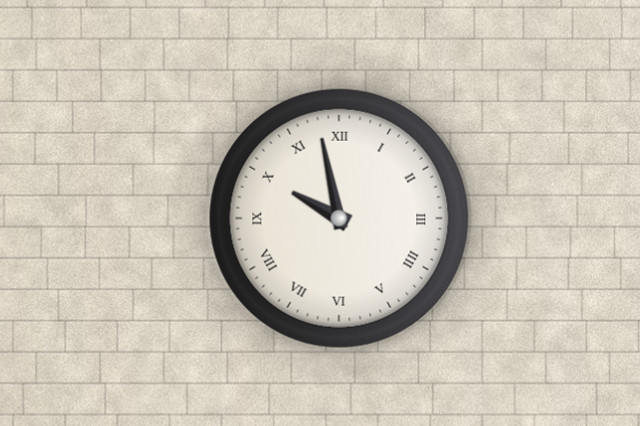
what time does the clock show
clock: 9:58
